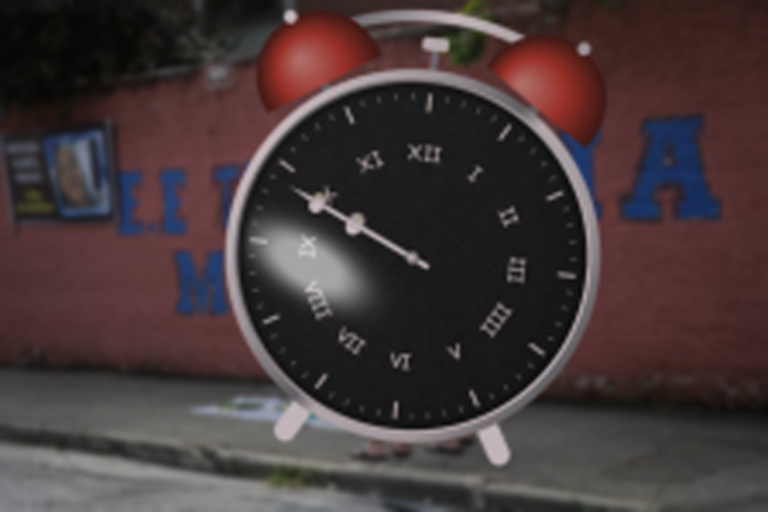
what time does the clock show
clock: 9:49
